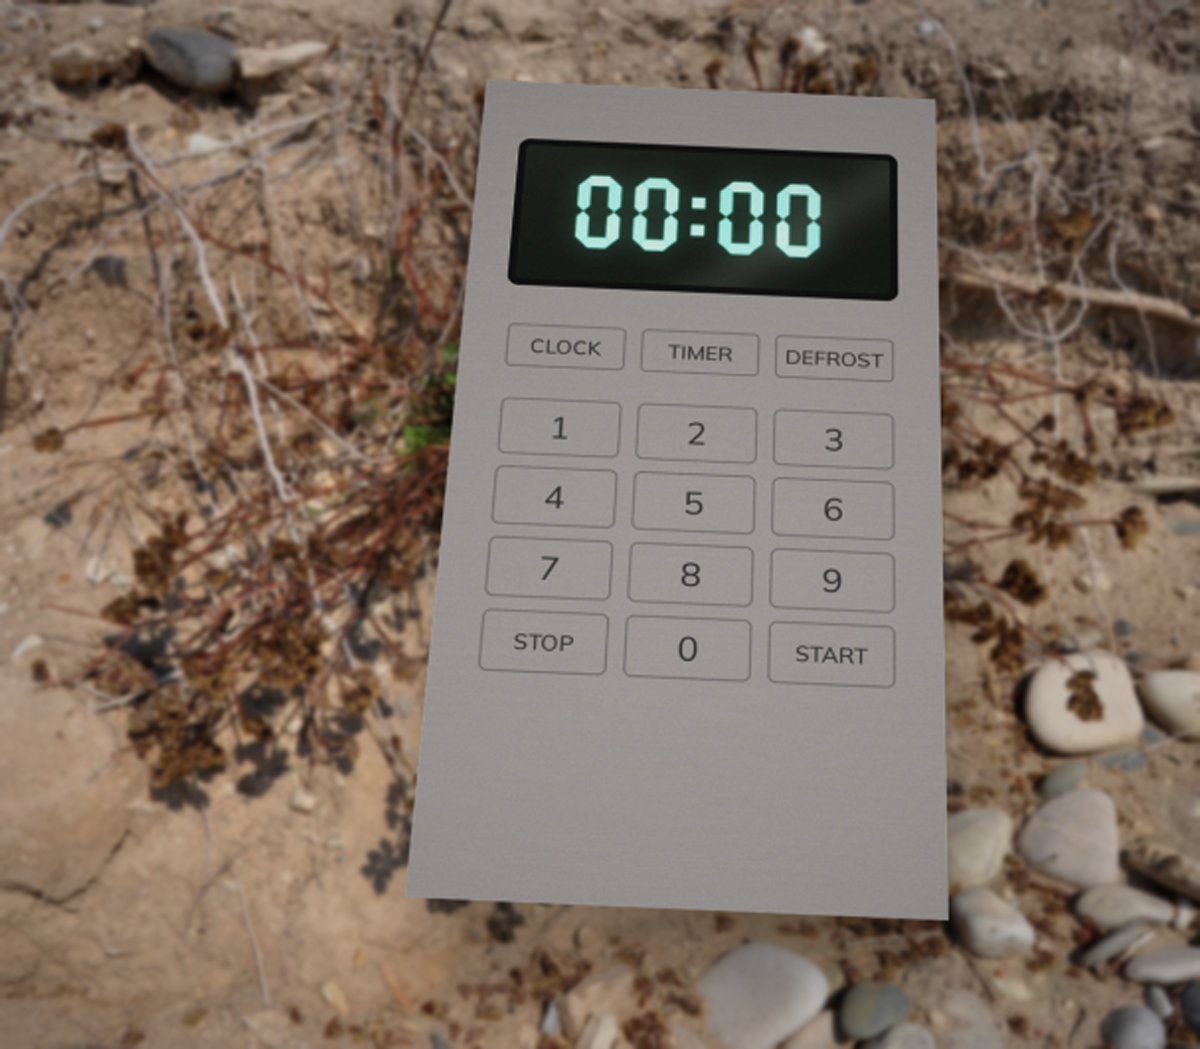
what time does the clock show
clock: 0:00
